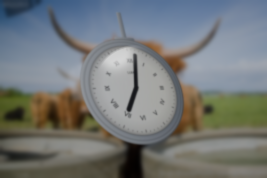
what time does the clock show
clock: 7:02
